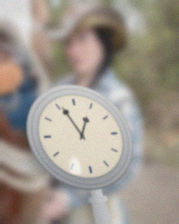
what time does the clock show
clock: 12:56
